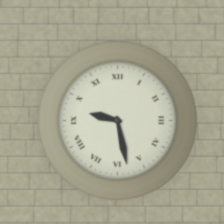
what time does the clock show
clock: 9:28
